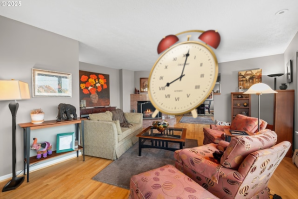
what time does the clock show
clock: 8:01
